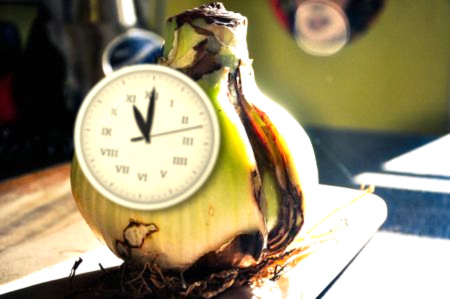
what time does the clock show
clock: 11:00:12
